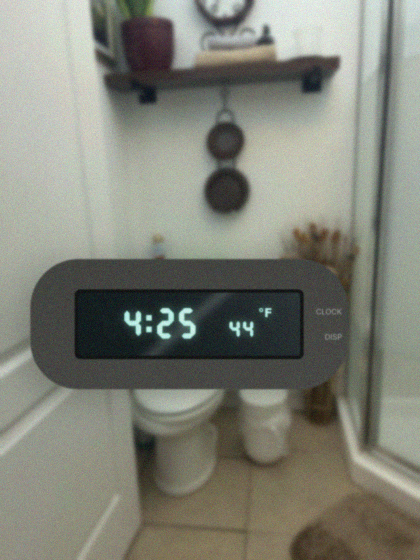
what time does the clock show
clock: 4:25
